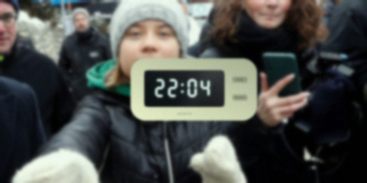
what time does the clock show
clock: 22:04
